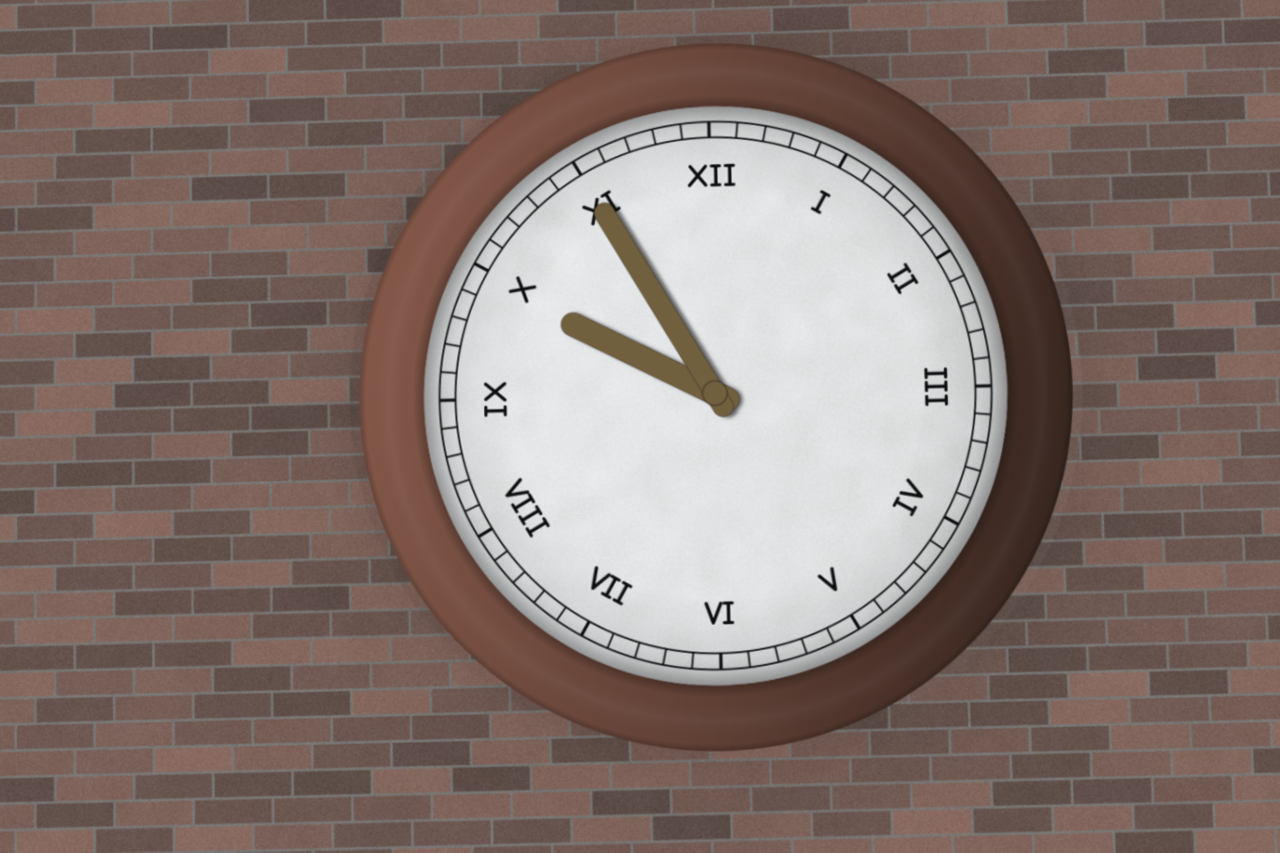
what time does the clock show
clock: 9:55
